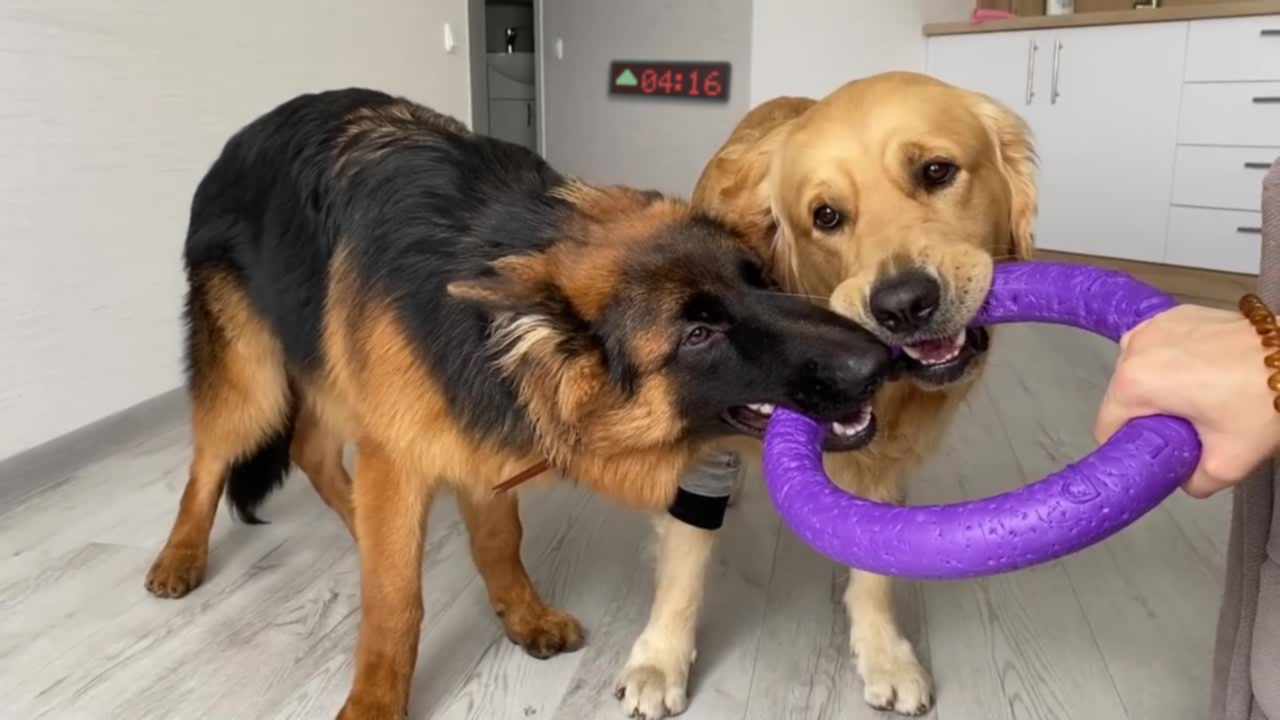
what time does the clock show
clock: 4:16
